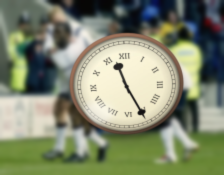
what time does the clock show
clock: 11:26
